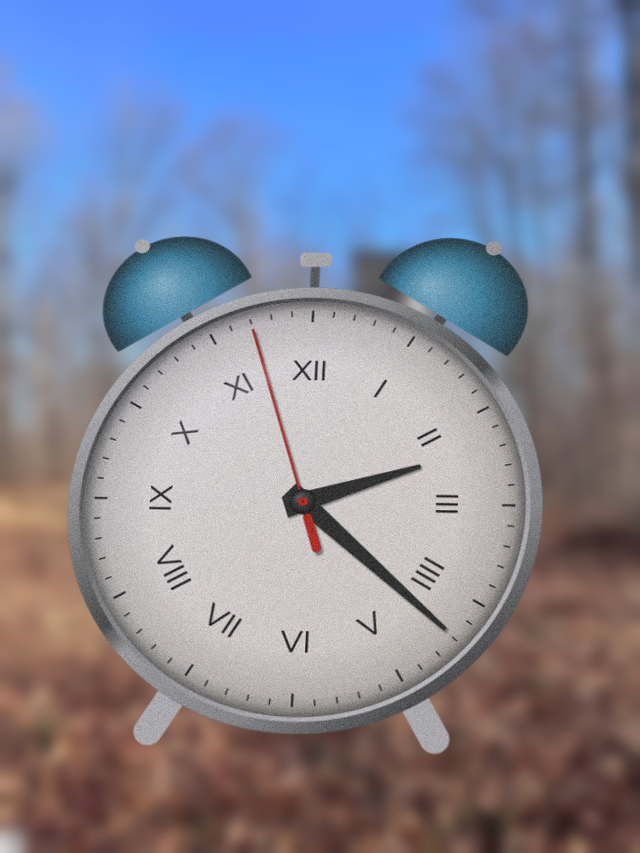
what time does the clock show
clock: 2:21:57
